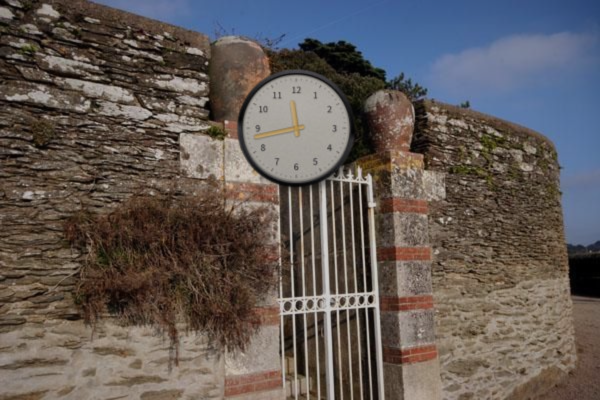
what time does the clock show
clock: 11:43
